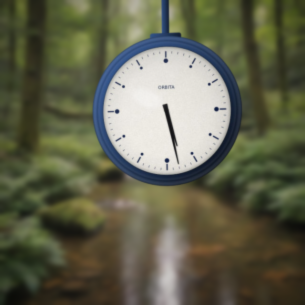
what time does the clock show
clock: 5:28
